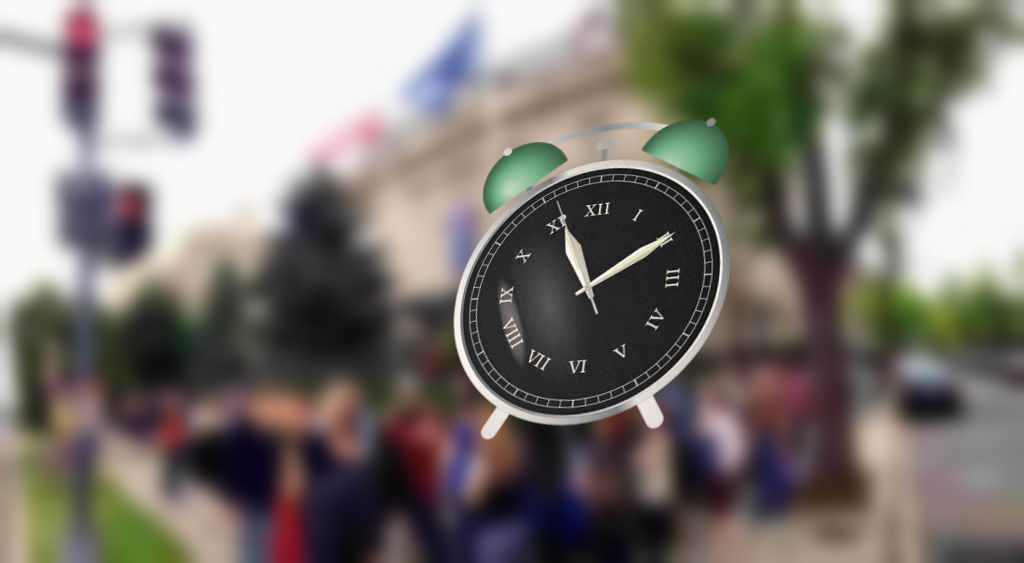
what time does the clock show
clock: 11:09:56
